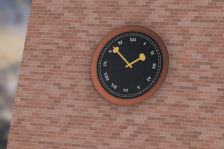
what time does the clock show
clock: 1:52
